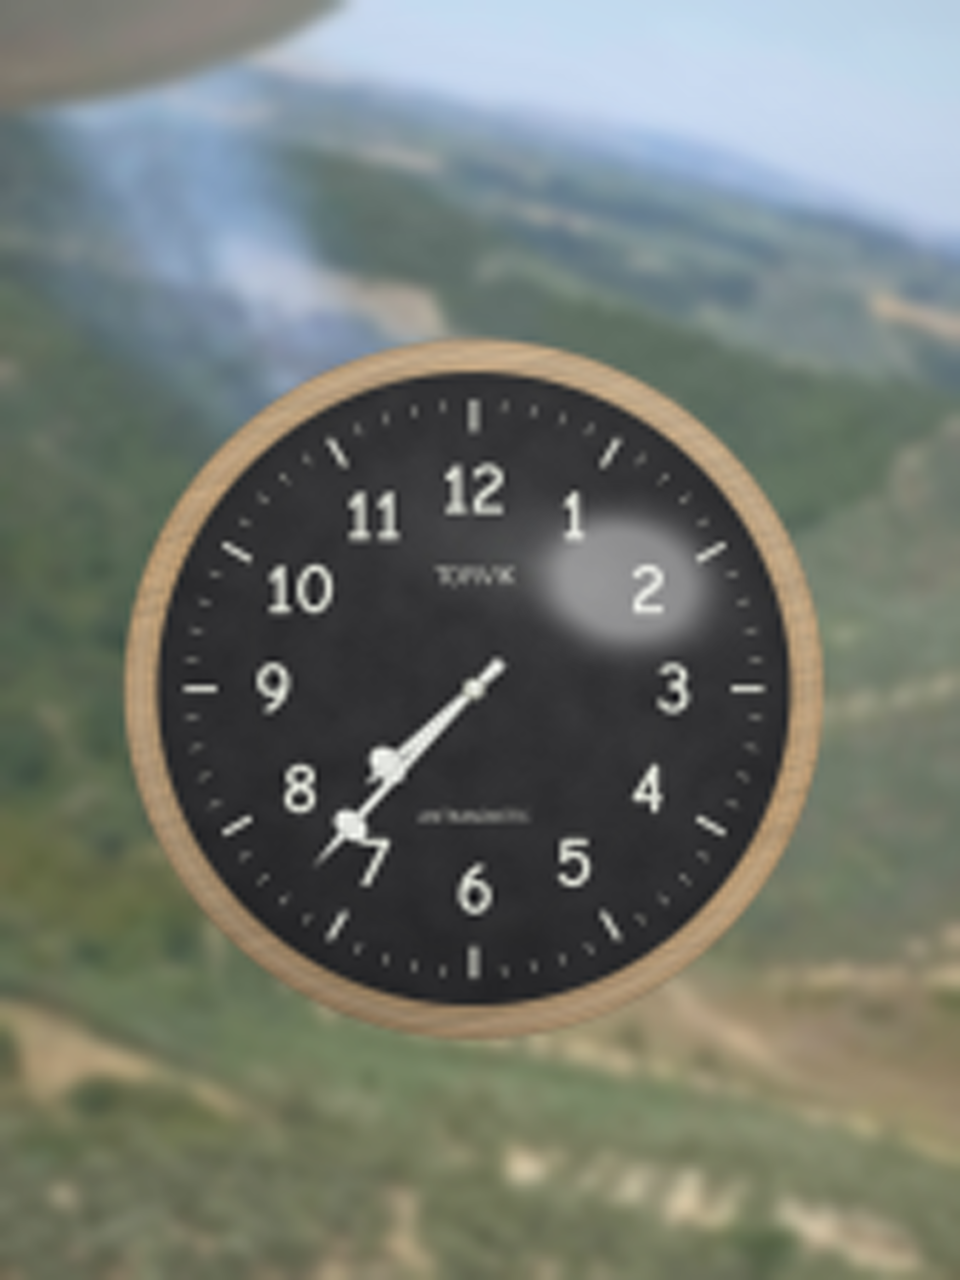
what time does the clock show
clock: 7:37
